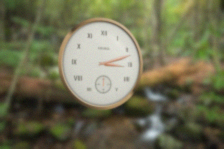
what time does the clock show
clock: 3:12
